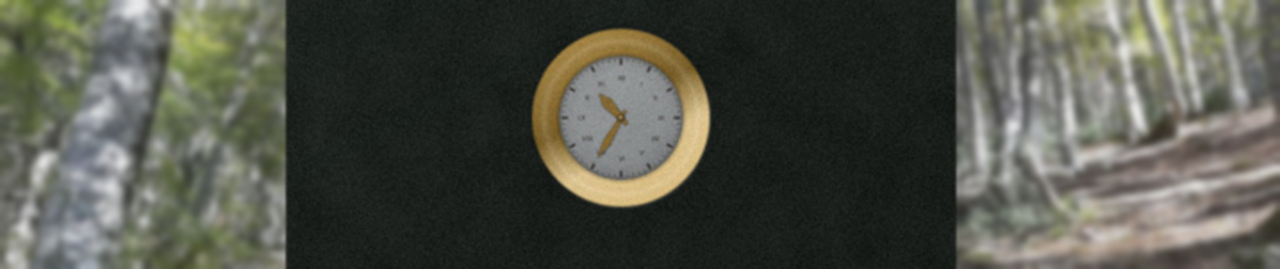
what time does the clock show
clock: 10:35
